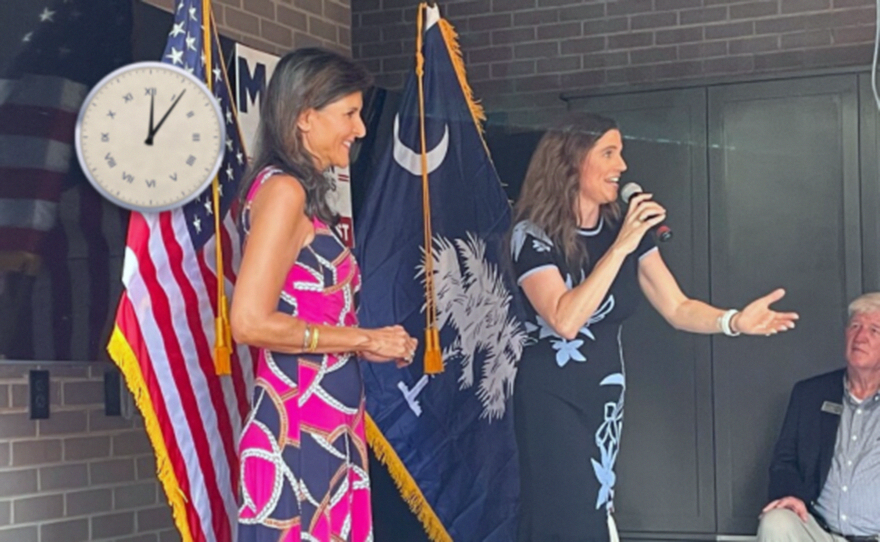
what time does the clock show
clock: 12:06
